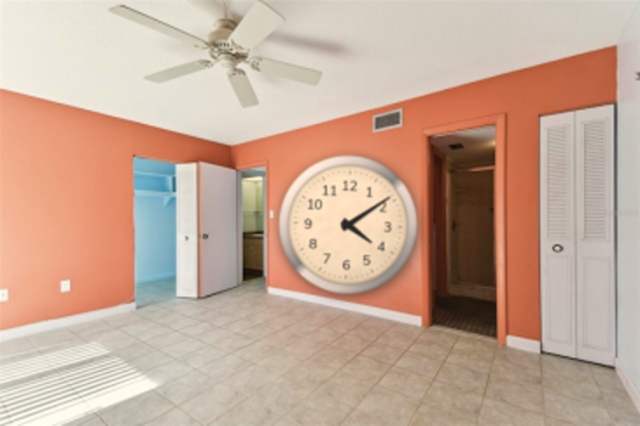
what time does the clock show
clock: 4:09
